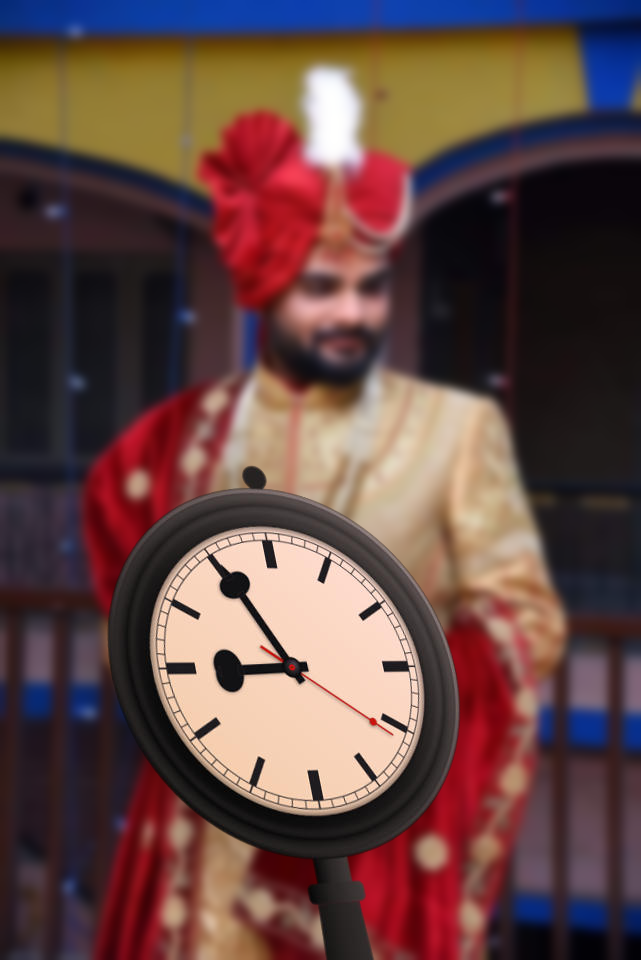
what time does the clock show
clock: 8:55:21
